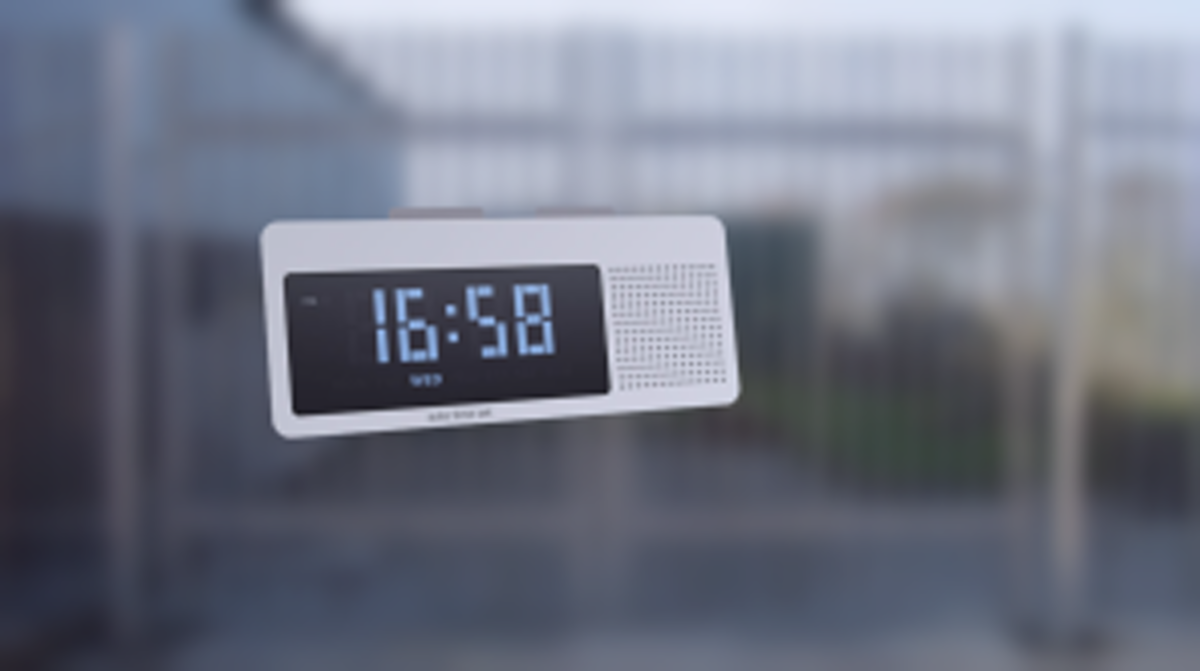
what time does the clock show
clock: 16:58
